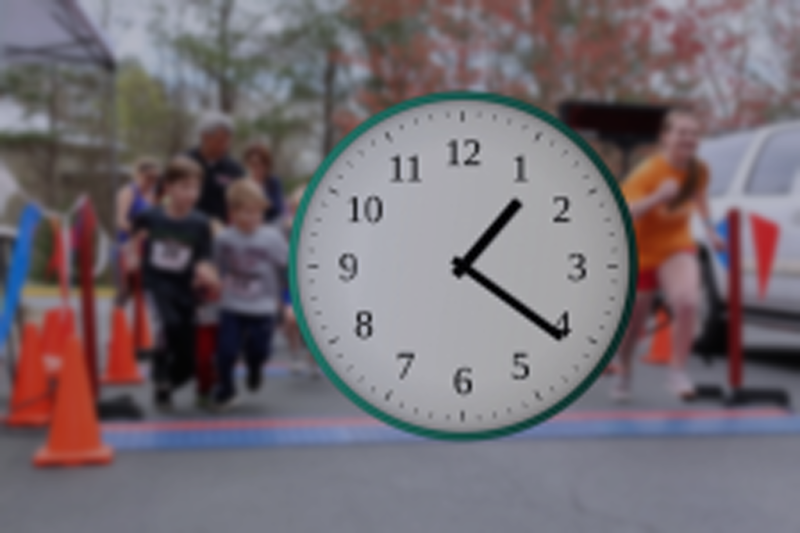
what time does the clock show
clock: 1:21
